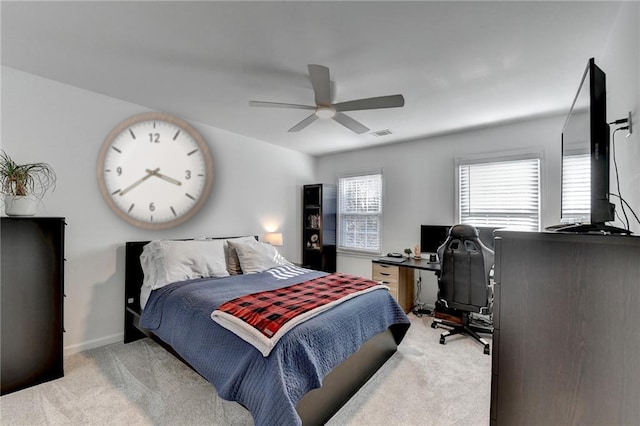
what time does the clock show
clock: 3:39
